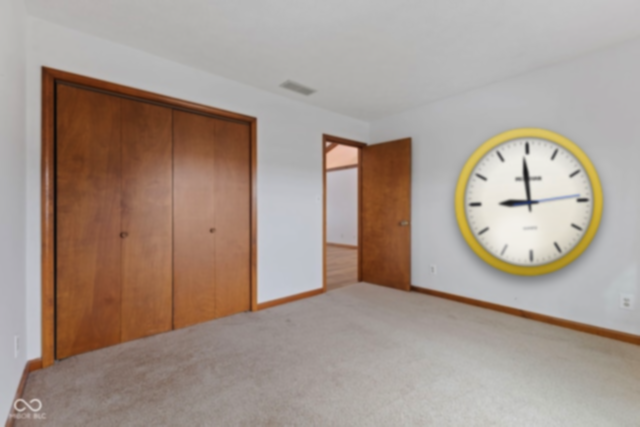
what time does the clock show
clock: 8:59:14
